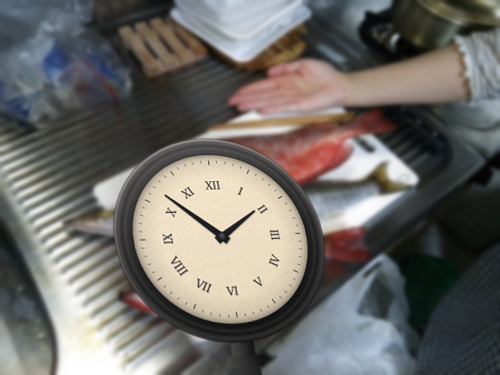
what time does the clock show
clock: 1:52
